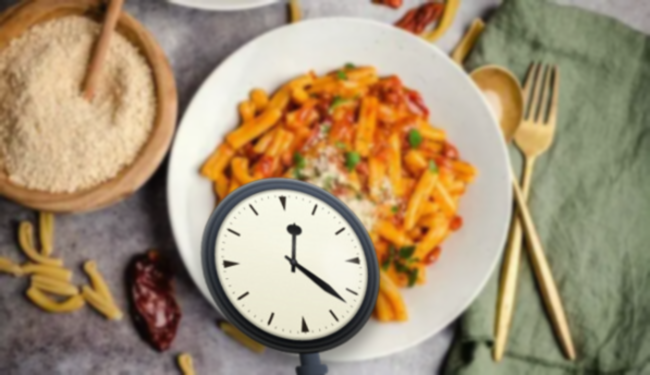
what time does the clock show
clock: 12:22
